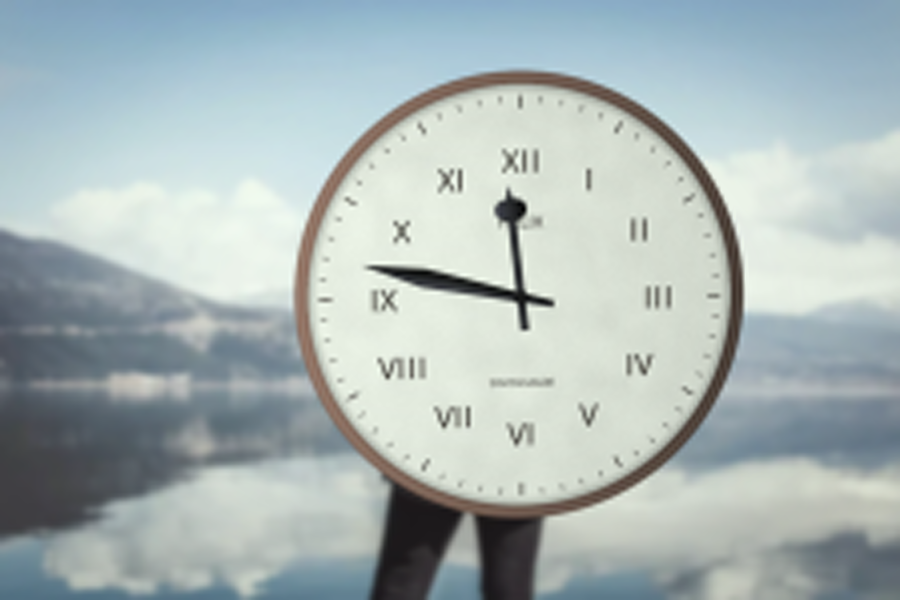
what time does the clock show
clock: 11:47
